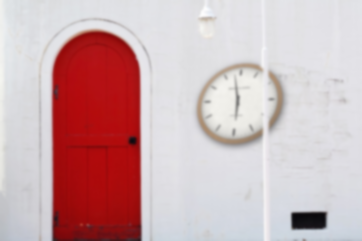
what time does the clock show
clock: 5:58
